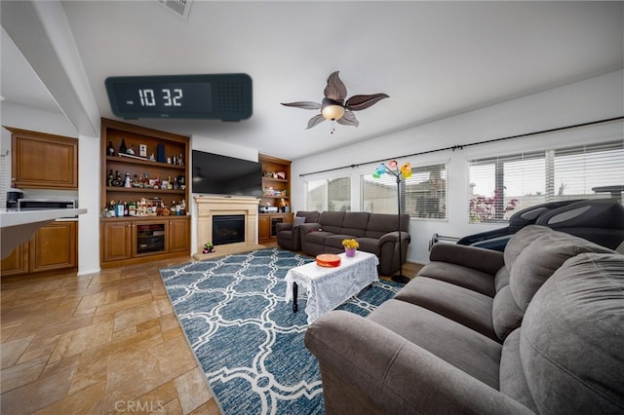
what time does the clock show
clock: 10:32
